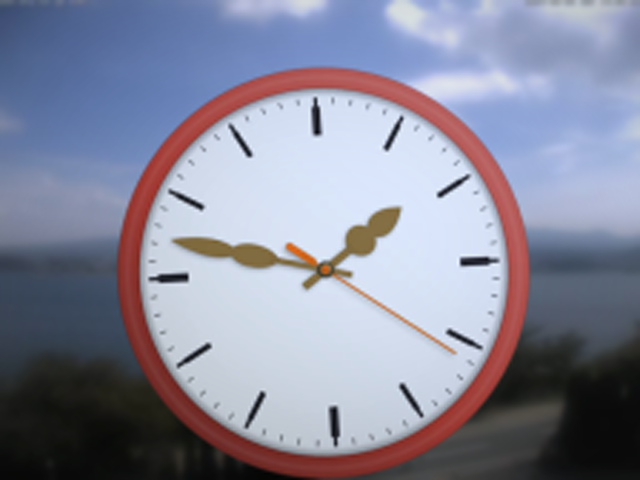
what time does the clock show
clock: 1:47:21
